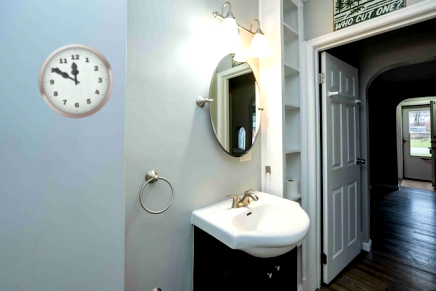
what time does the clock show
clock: 11:50
